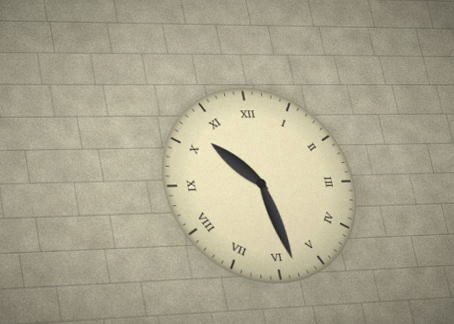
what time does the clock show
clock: 10:28
